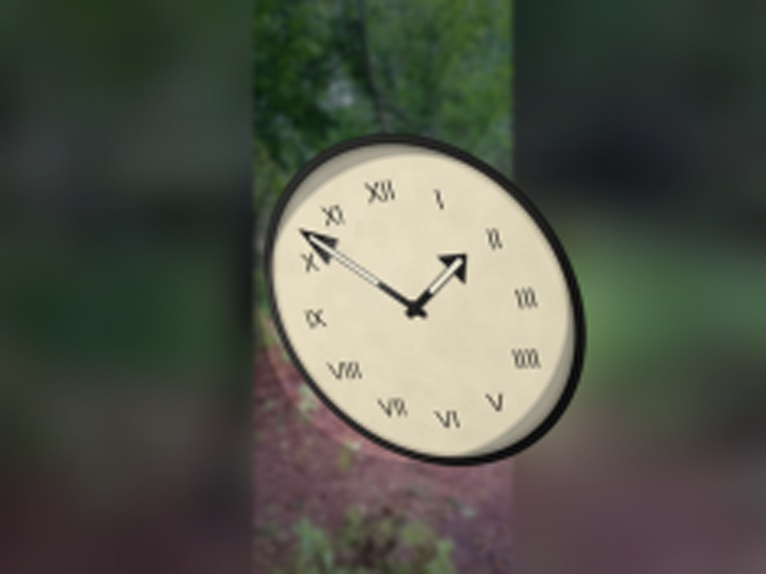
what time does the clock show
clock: 1:52
